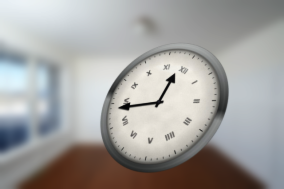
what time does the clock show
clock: 11:39
